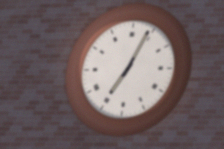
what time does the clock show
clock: 7:04
